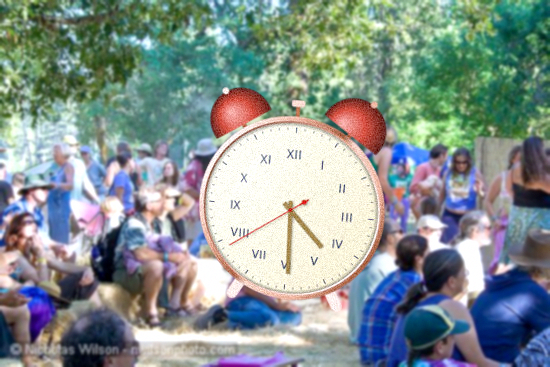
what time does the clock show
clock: 4:29:39
